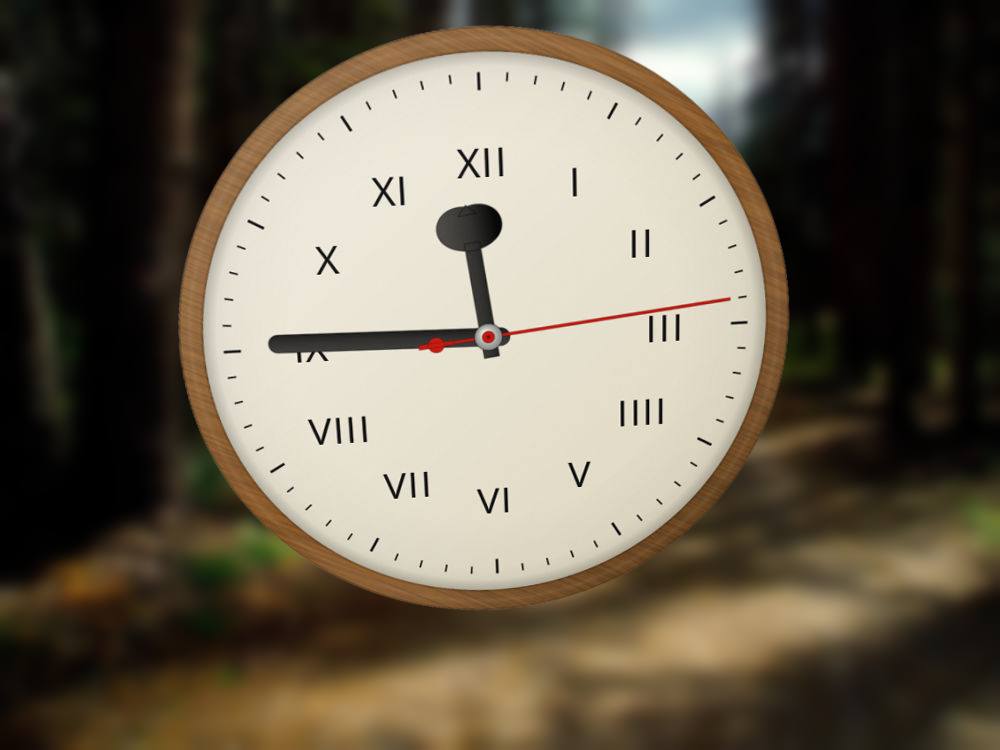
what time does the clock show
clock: 11:45:14
